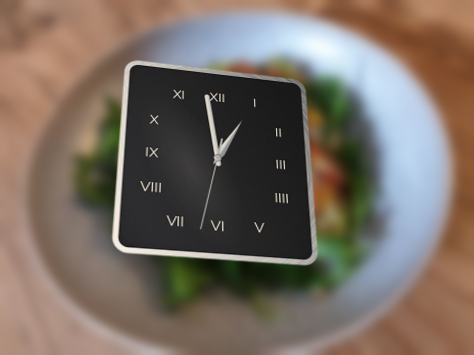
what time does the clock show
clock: 12:58:32
